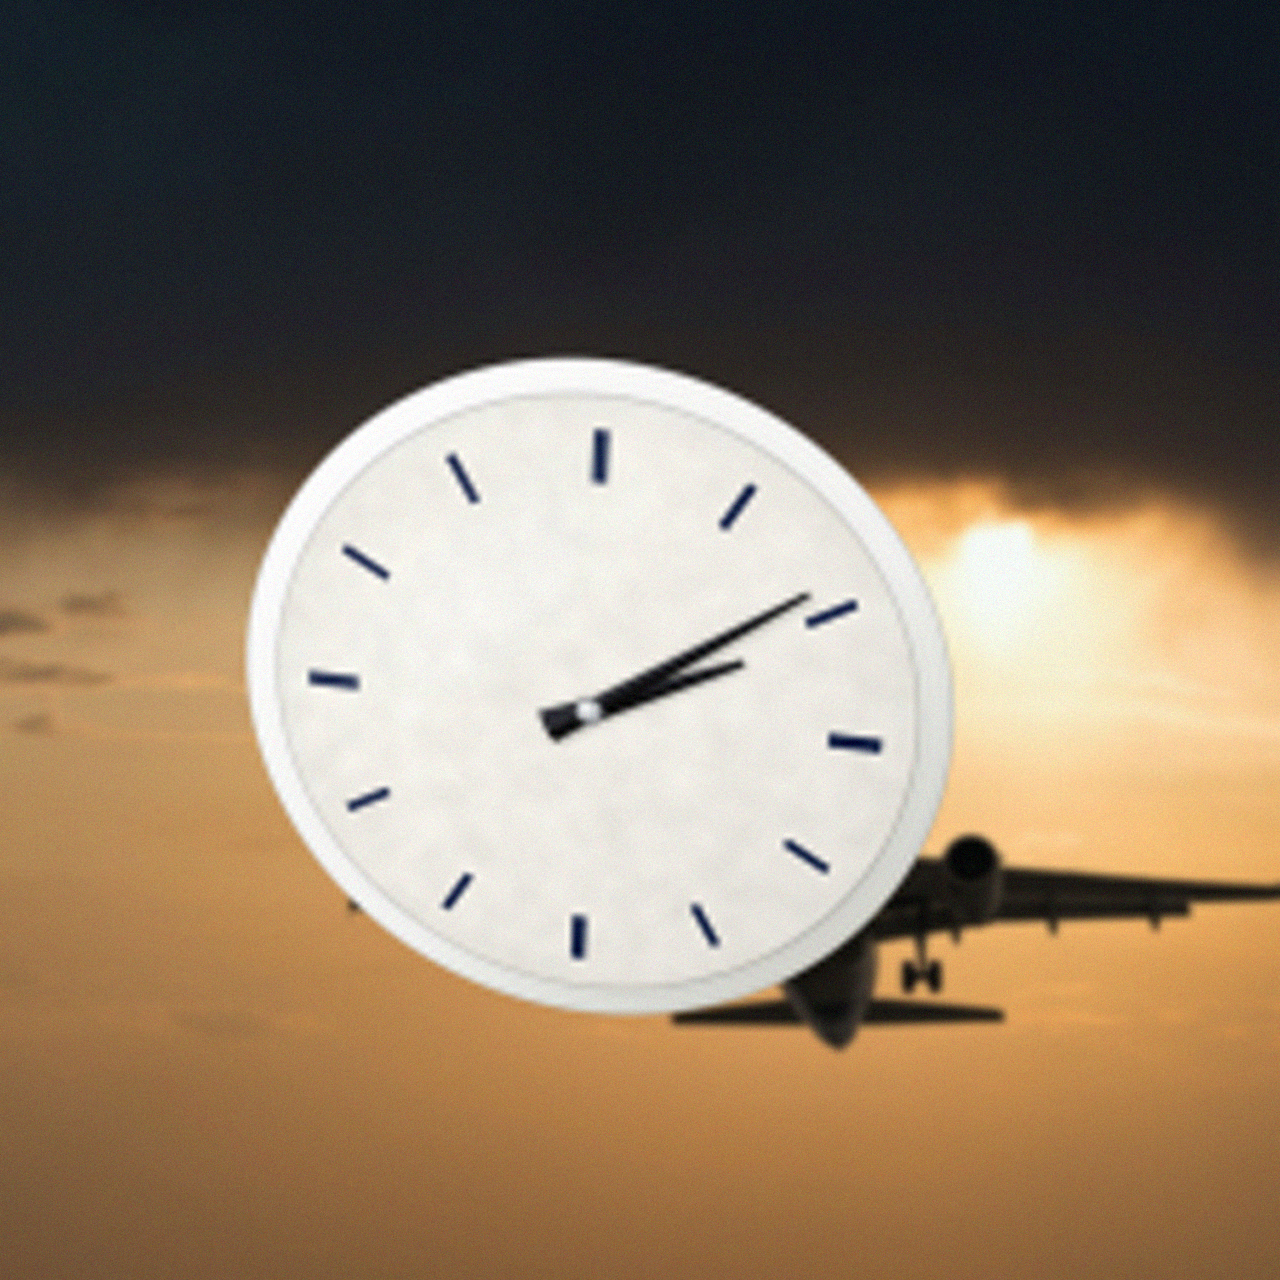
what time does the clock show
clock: 2:09
